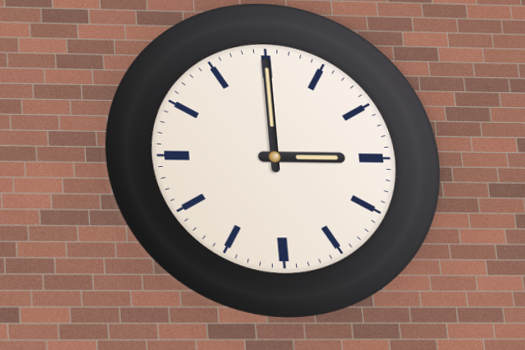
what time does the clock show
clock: 3:00
